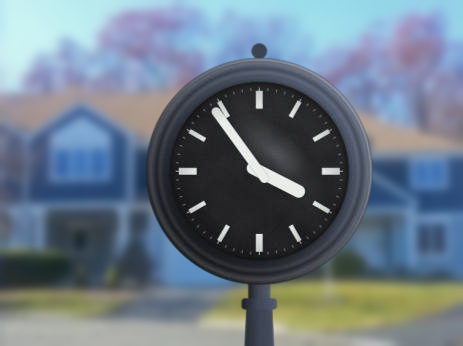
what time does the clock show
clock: 3:54
